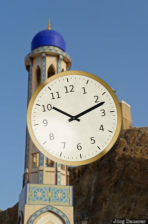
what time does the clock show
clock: 10:12
